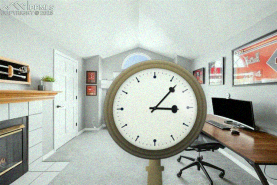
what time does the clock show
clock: 3:07
